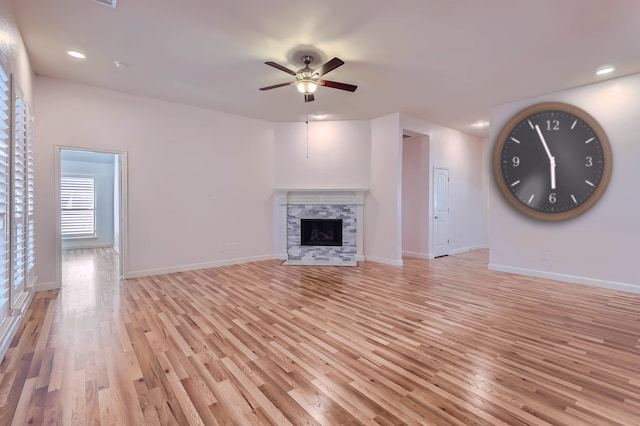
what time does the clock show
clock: 5:56
